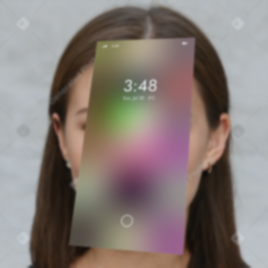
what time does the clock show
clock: 3:48
